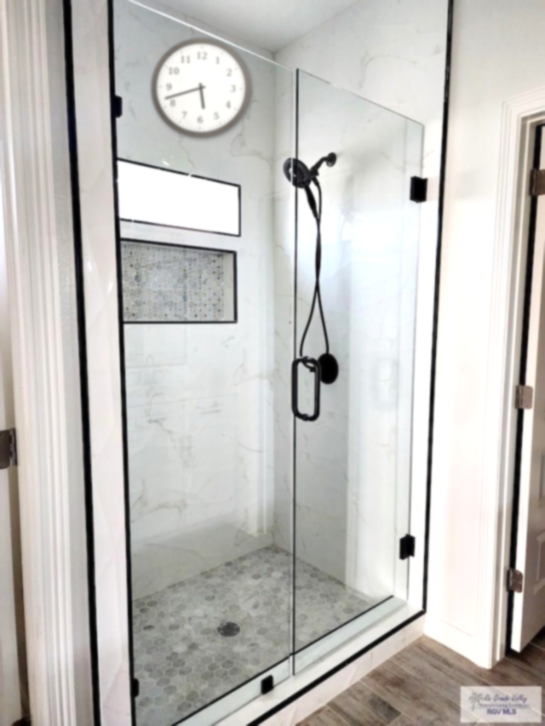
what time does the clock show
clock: 5:42
